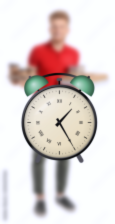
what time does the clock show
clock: 1:25
